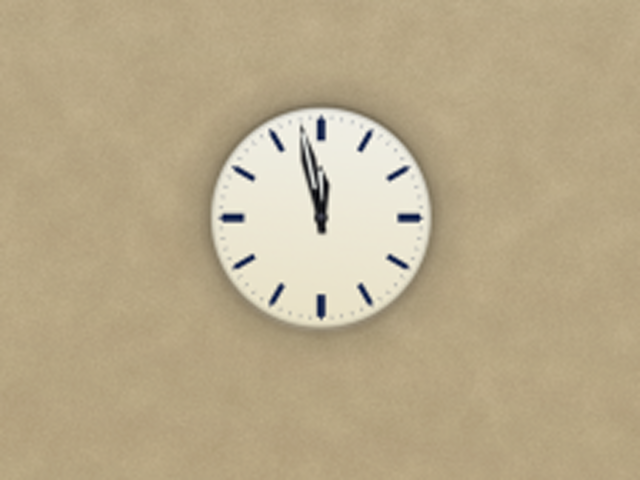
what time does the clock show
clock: 11:58
